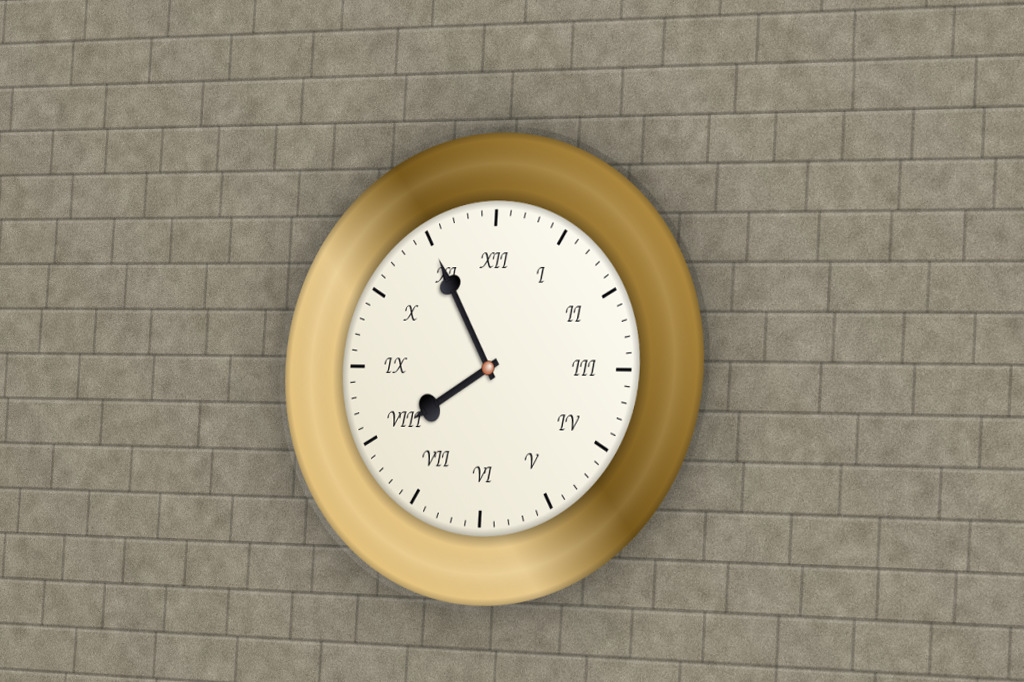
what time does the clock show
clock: 7:55
